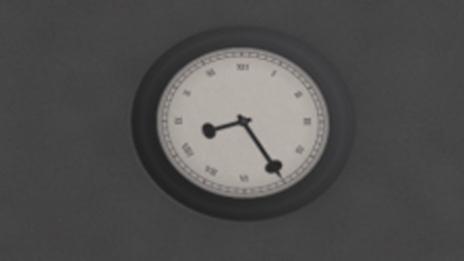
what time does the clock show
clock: 8:25
